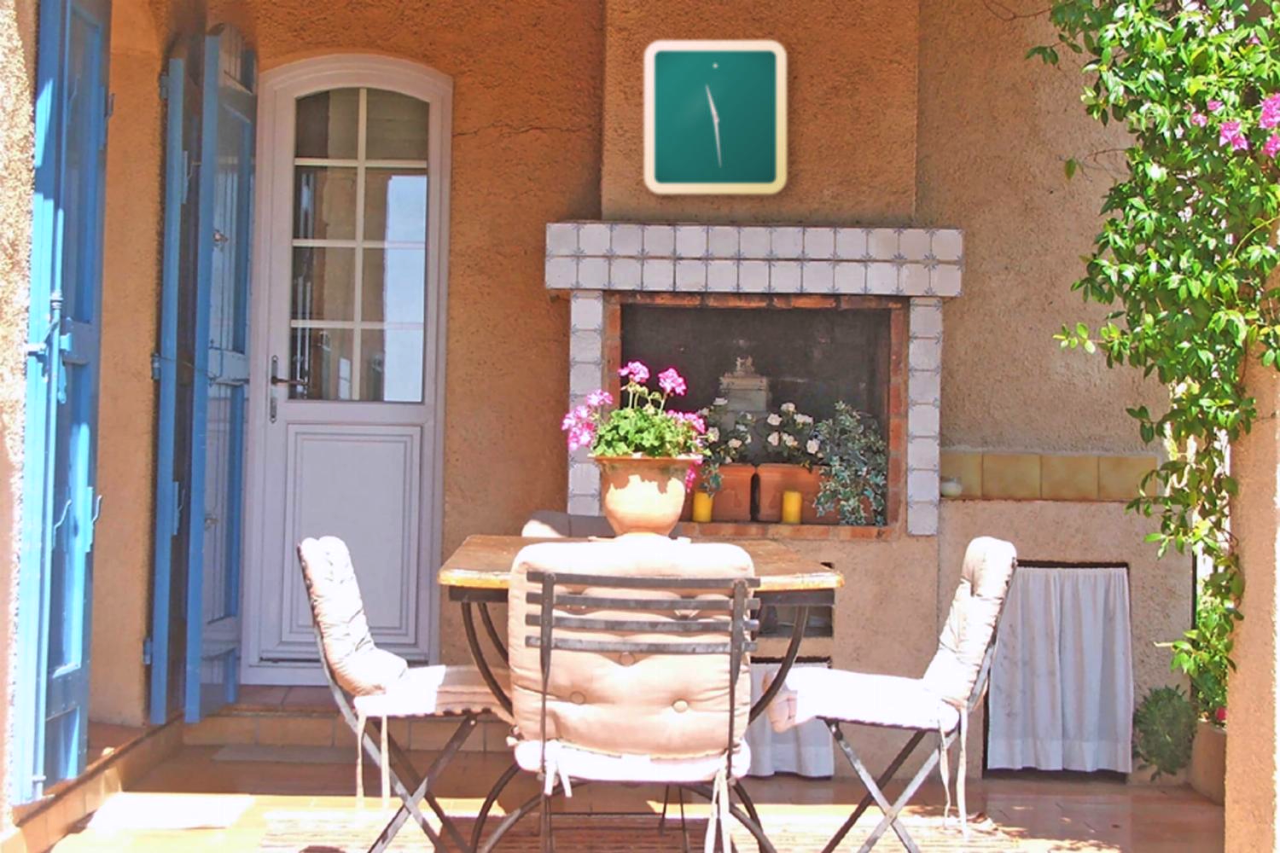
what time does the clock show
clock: 11:29
